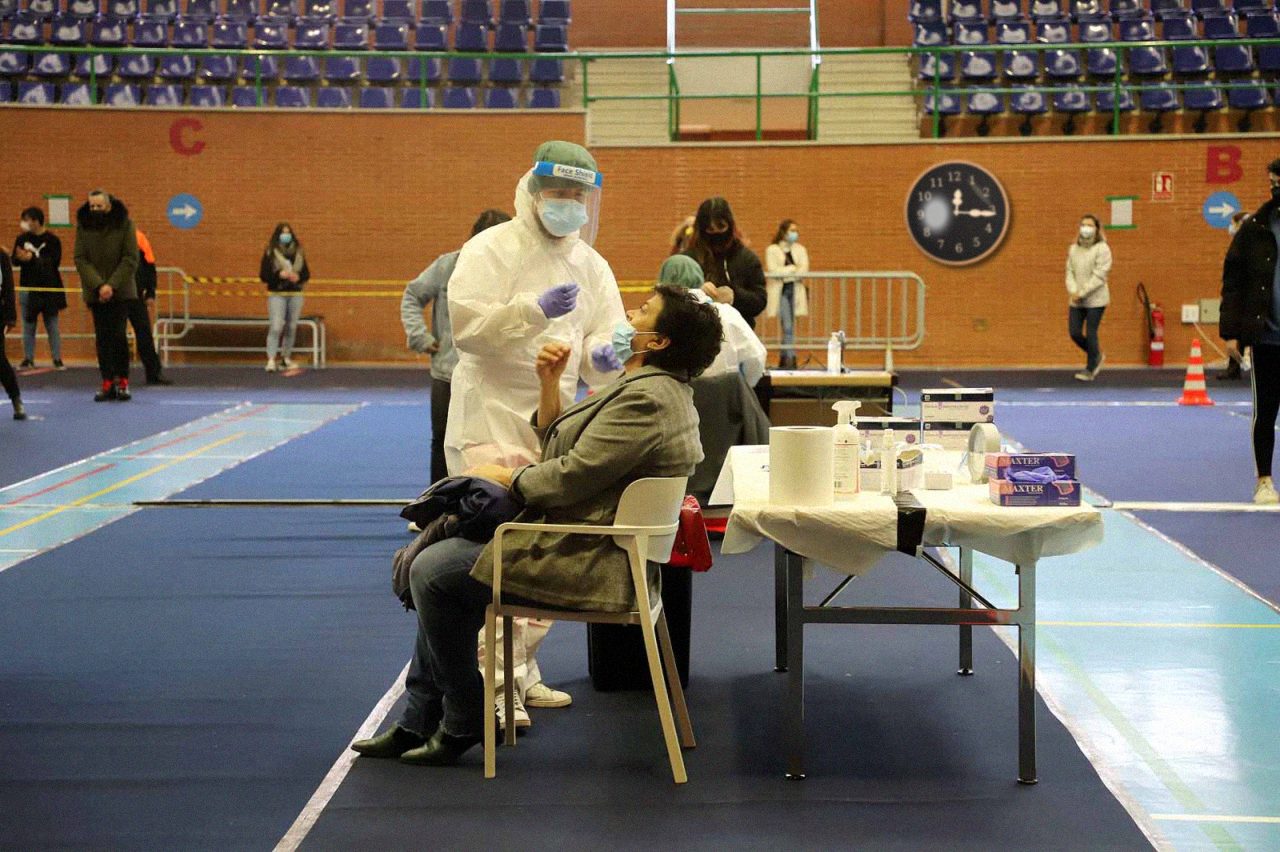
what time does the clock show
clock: 12:16
